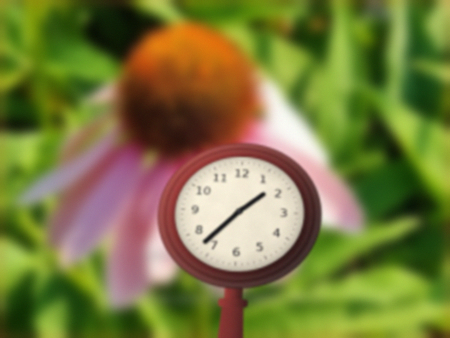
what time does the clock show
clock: 1:37
